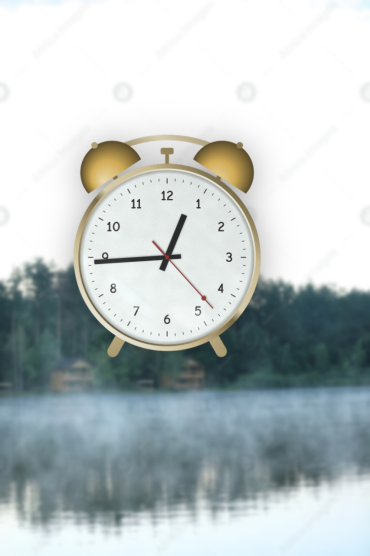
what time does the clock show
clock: 12:44:23
